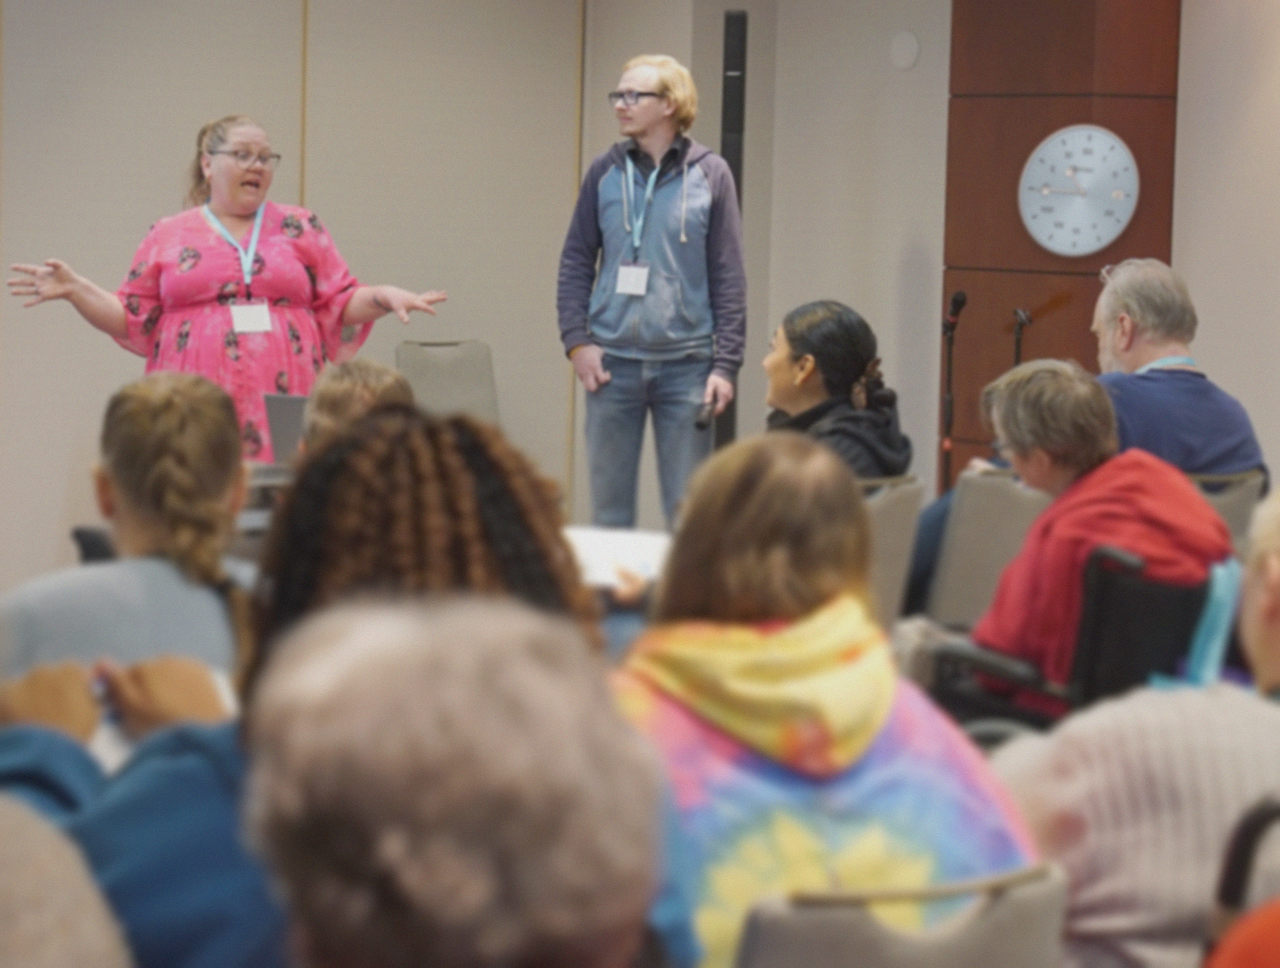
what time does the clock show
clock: 10:45
